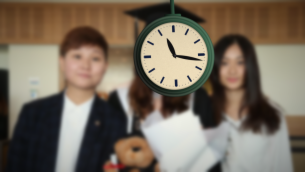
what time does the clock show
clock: 11:17
